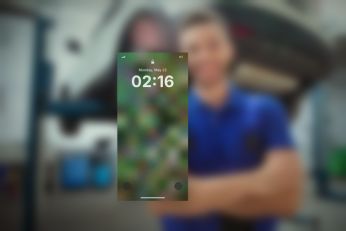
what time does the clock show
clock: 2:16
